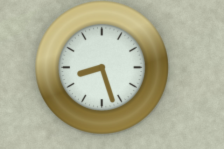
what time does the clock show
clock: 8:27
